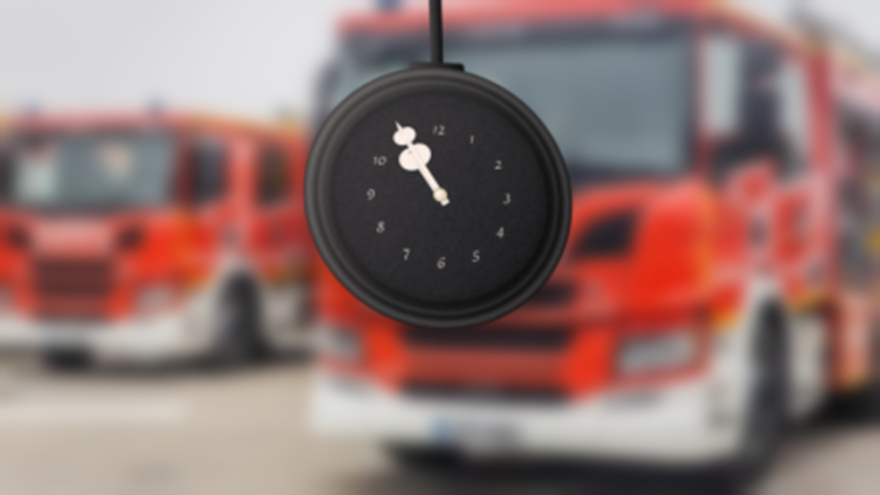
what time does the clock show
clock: 10:55
